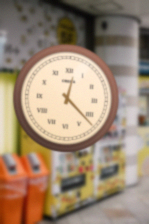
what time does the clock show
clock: 12:22
